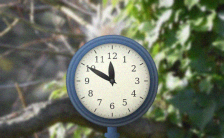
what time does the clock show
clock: 11:50
